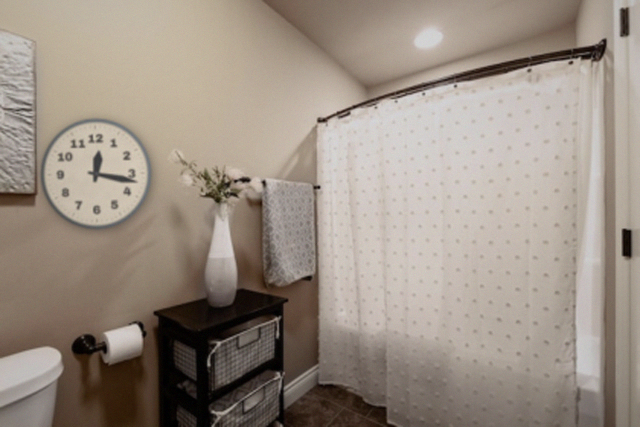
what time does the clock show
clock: 12:17
